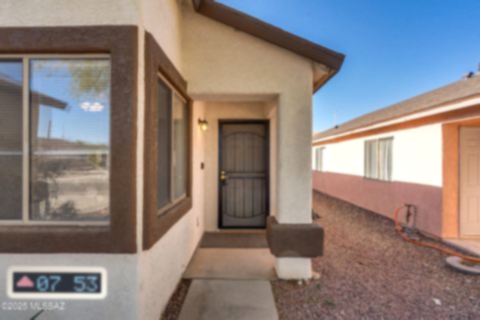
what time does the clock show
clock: 7:53
